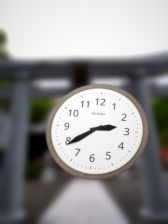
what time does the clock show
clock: 2:39
